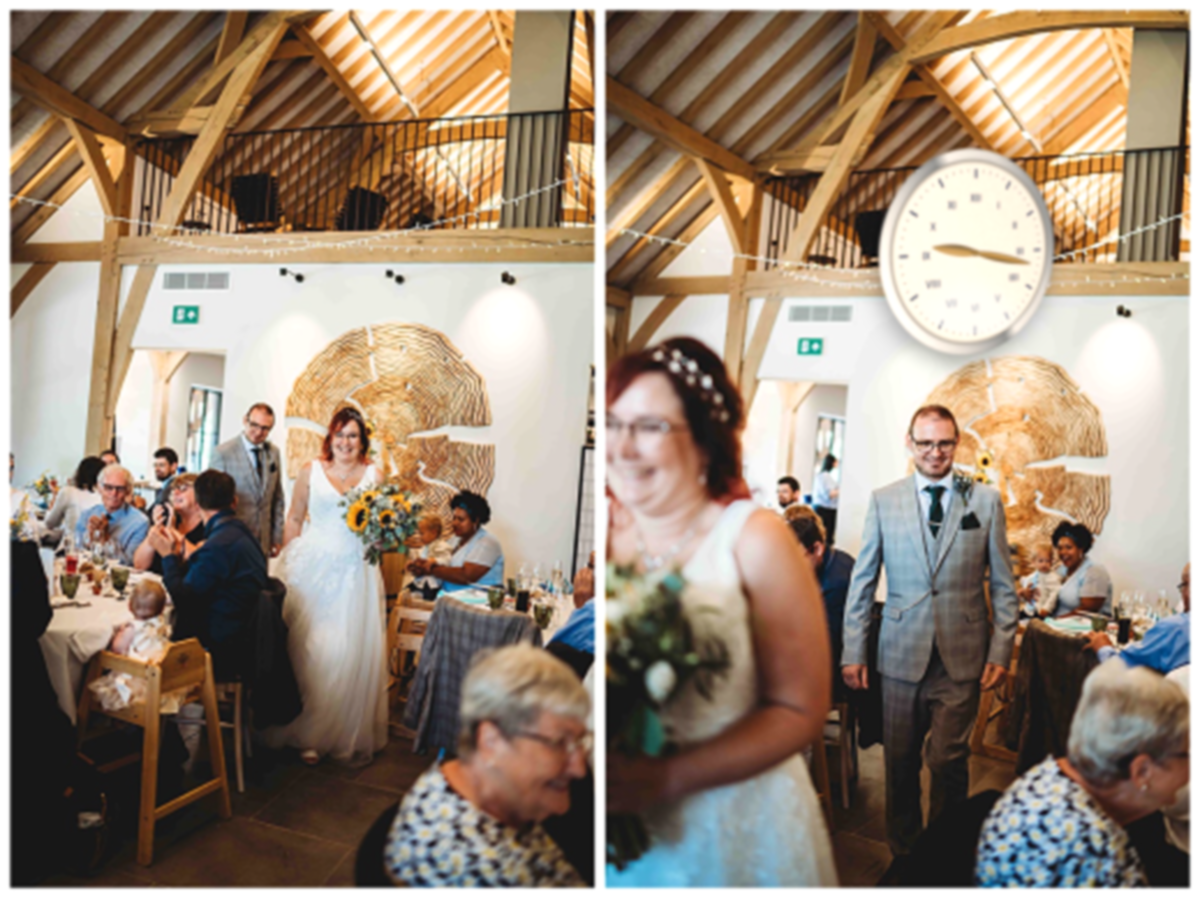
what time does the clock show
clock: 9:17
